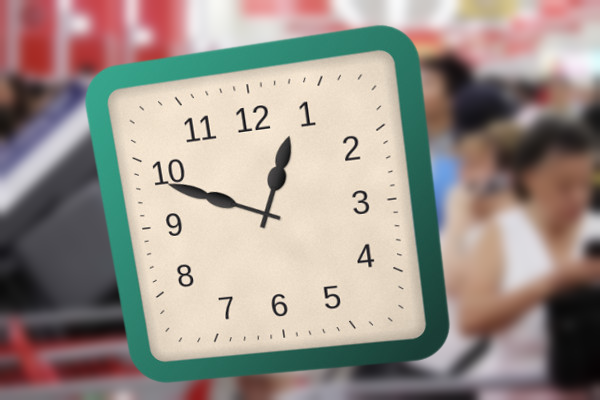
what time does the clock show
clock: 12:49
